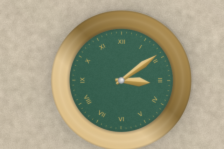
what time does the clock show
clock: 3:09
